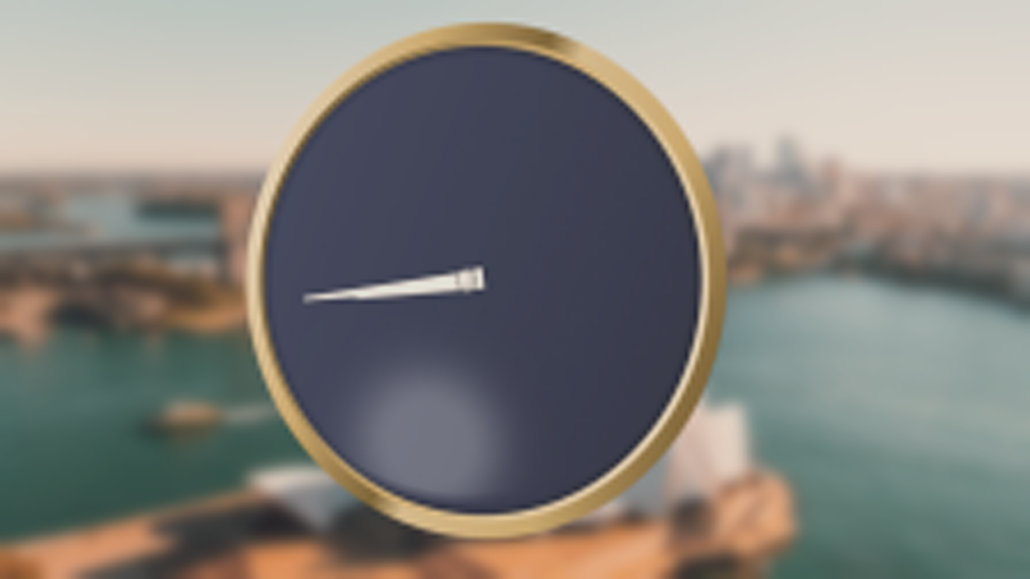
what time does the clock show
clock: 8:44
